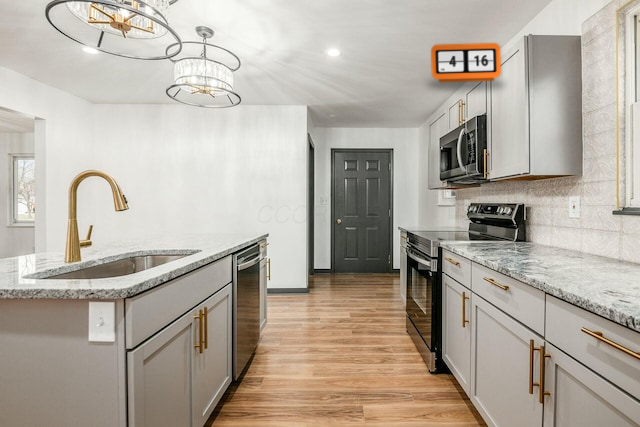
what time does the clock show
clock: 4:16
